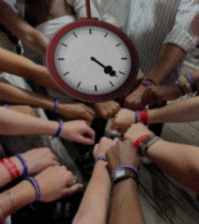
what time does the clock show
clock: 4:22
